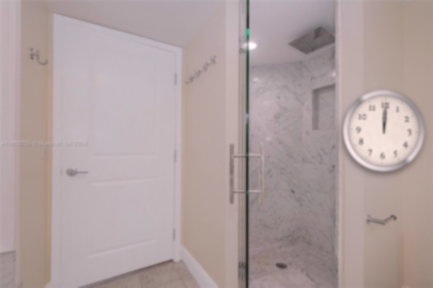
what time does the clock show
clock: 12:00
